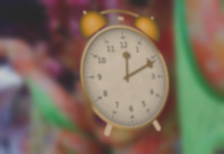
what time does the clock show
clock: 12:11
